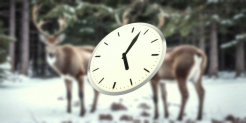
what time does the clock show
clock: 5:03
